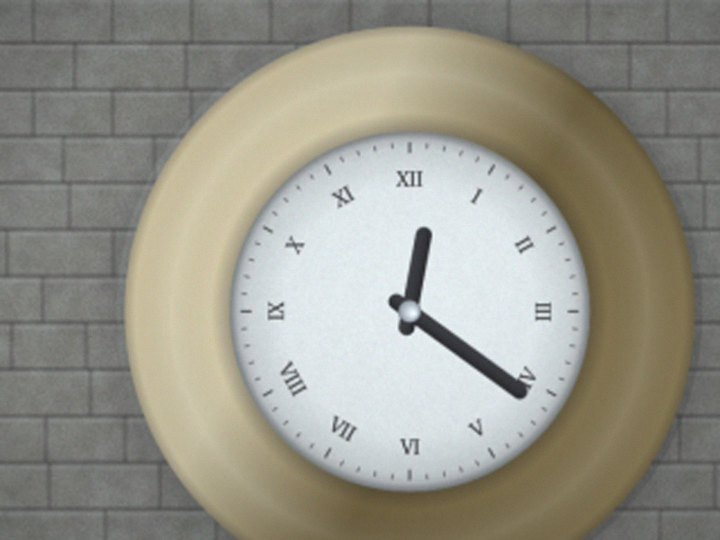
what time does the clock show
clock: 12:21
